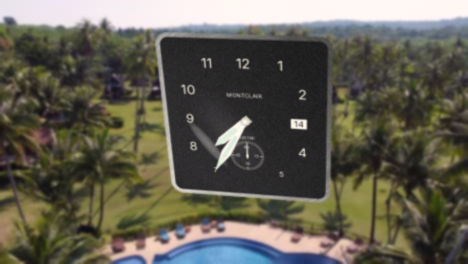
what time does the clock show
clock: 7:35
